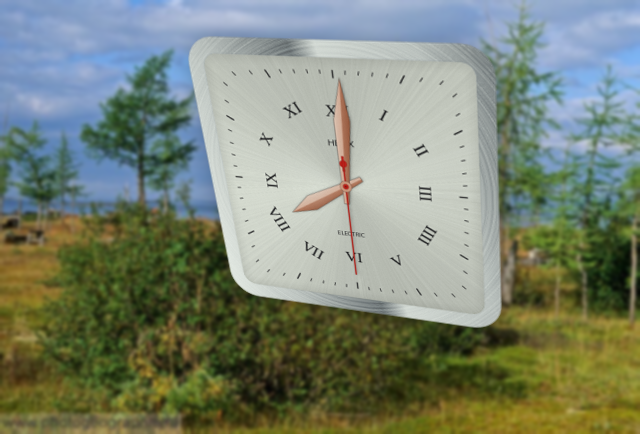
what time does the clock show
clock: 8:00:30
